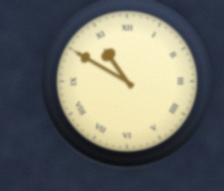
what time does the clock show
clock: 10:50
